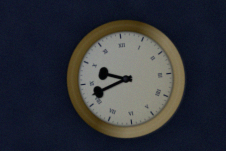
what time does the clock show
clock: 9:42
